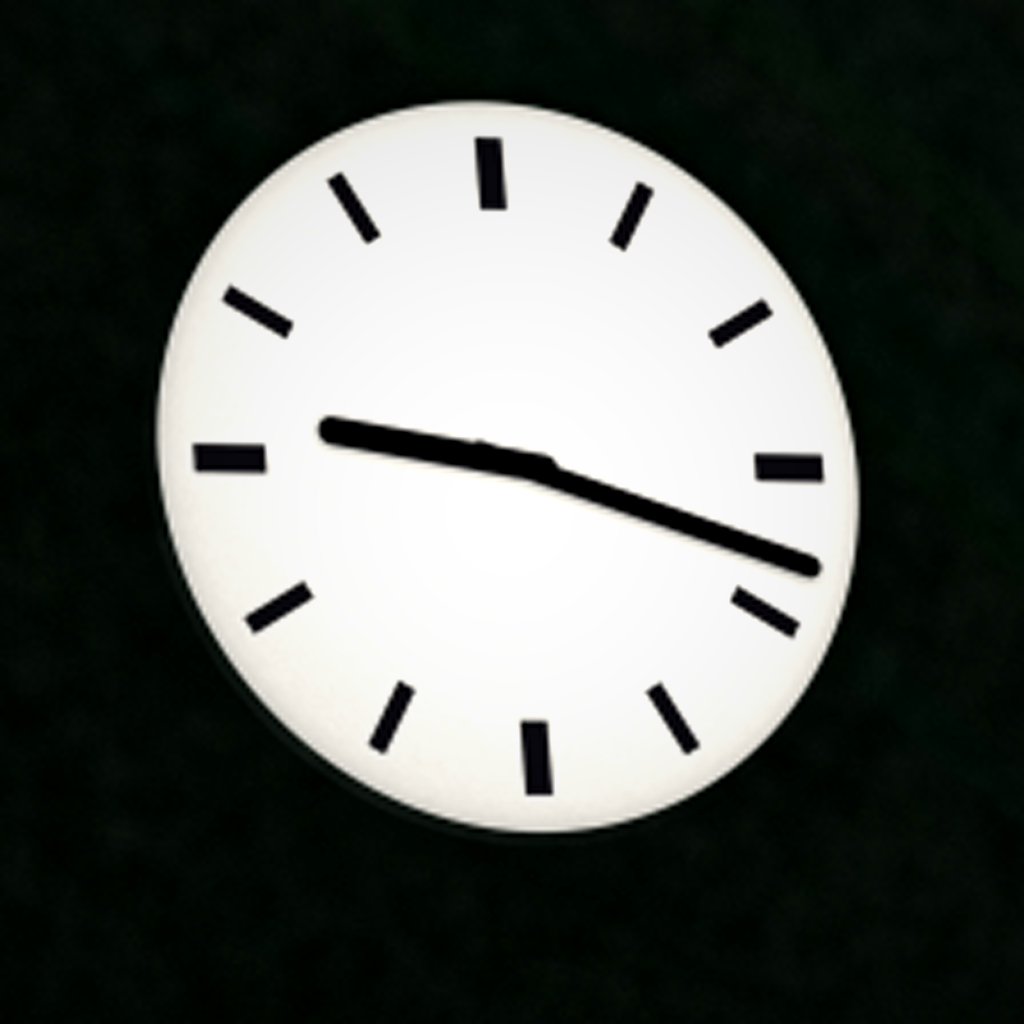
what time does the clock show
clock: 9:18
